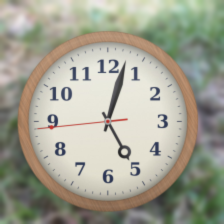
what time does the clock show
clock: 5:02:44
